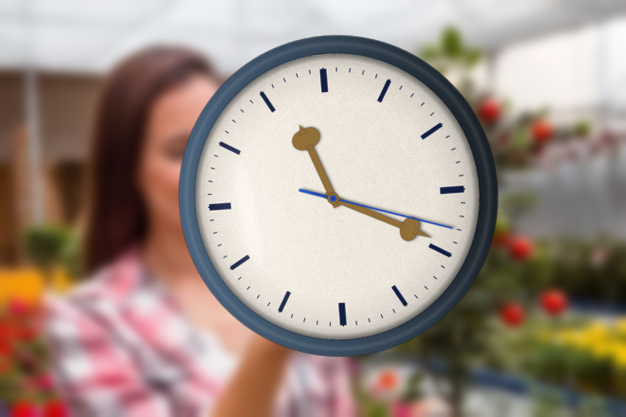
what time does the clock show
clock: 11:19:18
